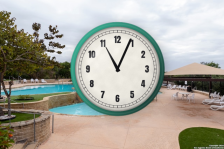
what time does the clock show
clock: 11:04
